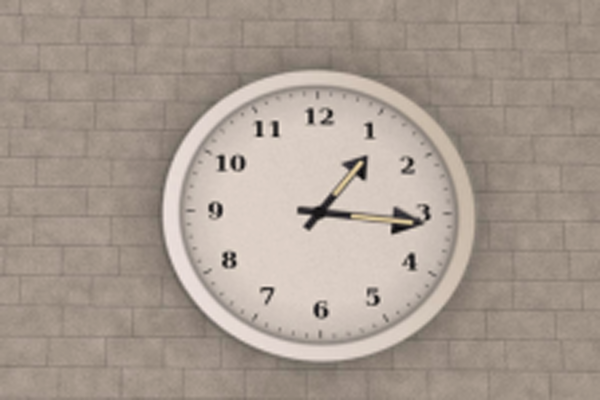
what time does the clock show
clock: 1:16
